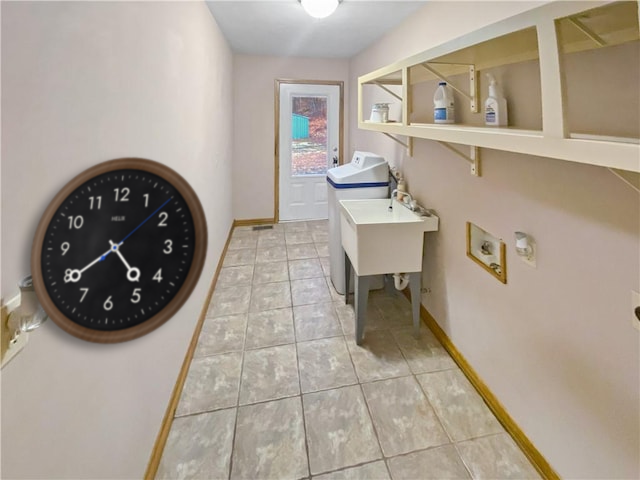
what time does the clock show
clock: 4:39:08
